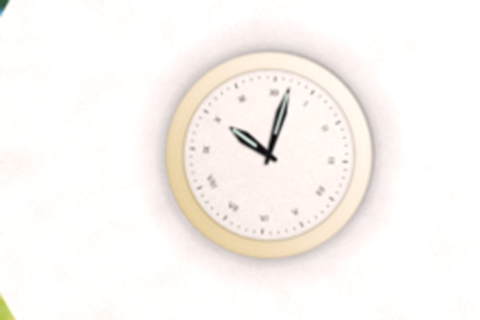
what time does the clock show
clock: 10:02
